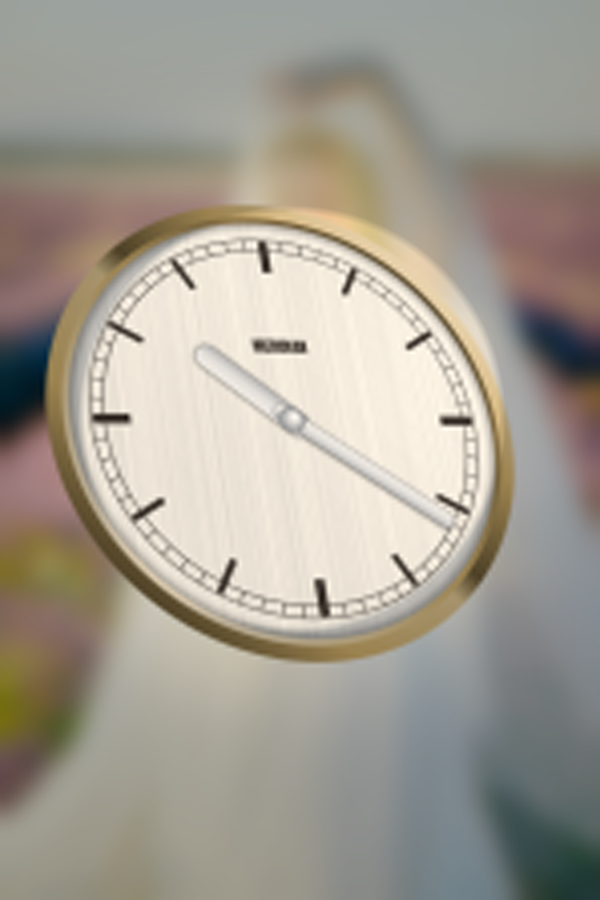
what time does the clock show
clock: 10:21
